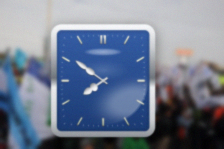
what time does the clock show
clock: 7:51
